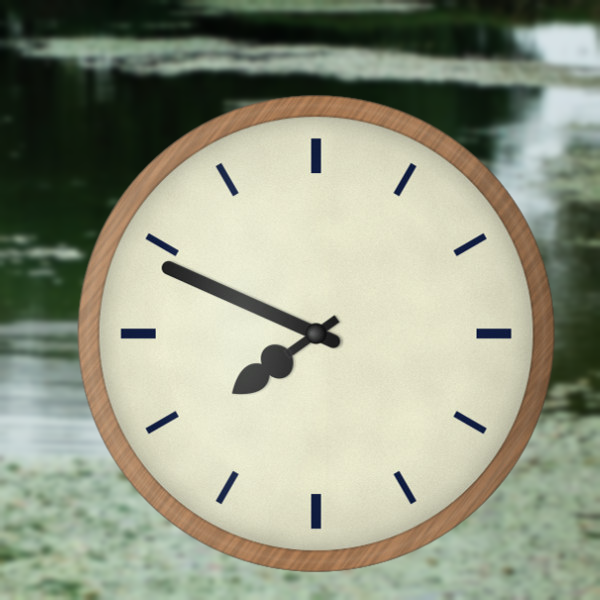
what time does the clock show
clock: 7:49
